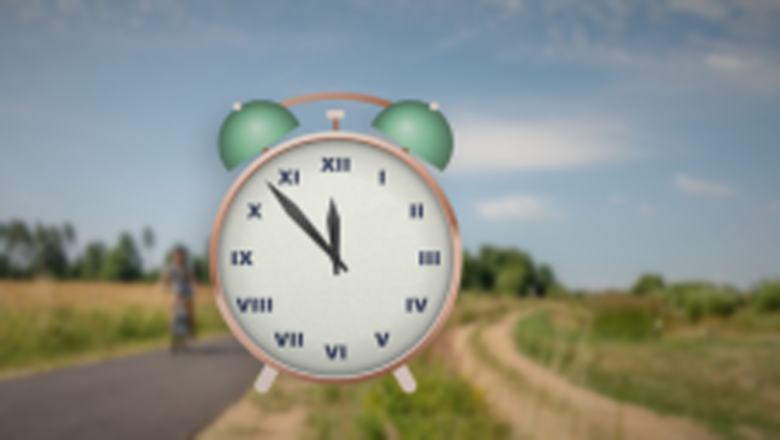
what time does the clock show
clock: 11:53
